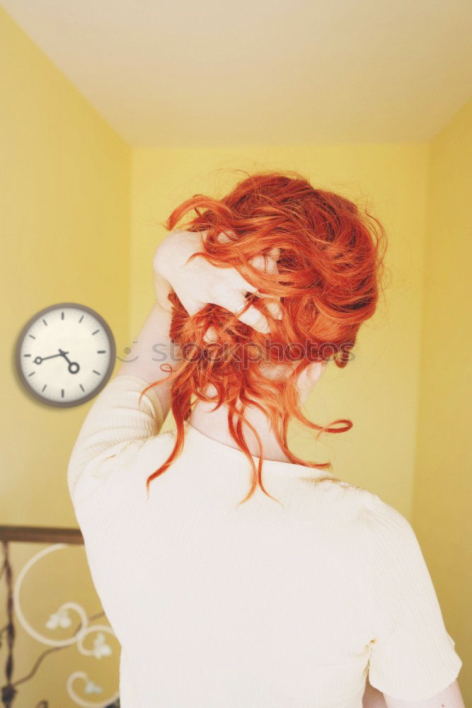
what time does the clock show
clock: 4:43
